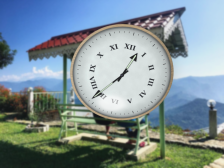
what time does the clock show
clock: 12:36
